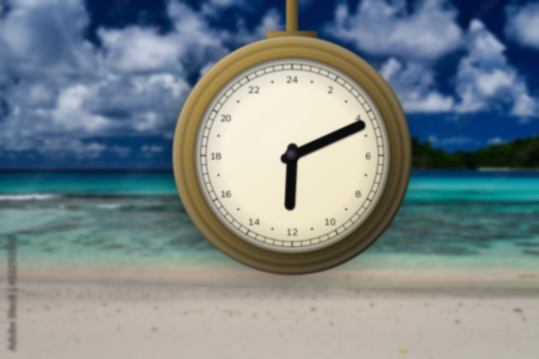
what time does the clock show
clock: 12:11
